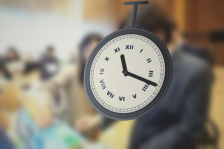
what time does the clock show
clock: 11:18
